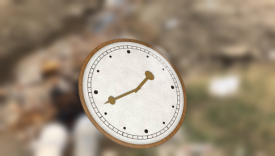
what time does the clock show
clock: 1:42
